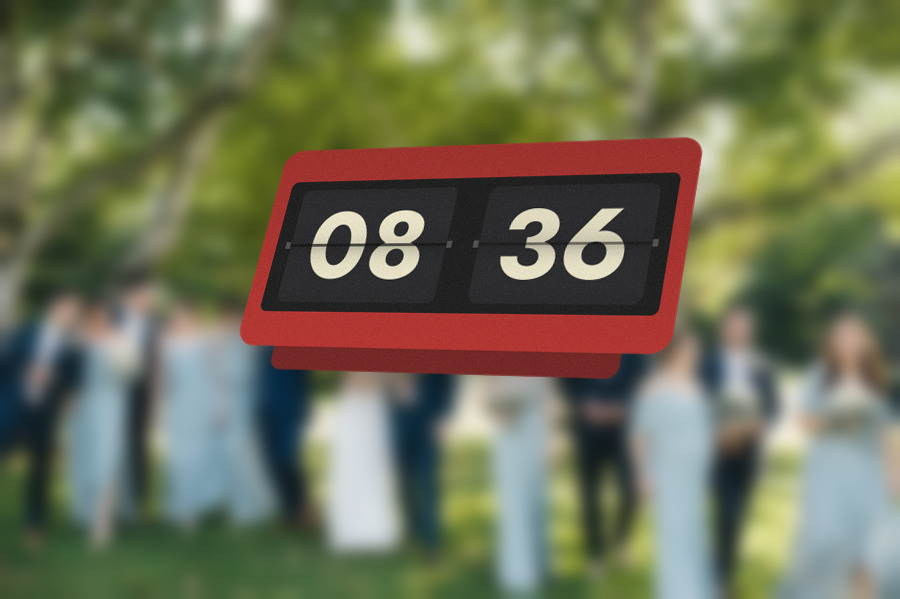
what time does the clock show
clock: 8:36
